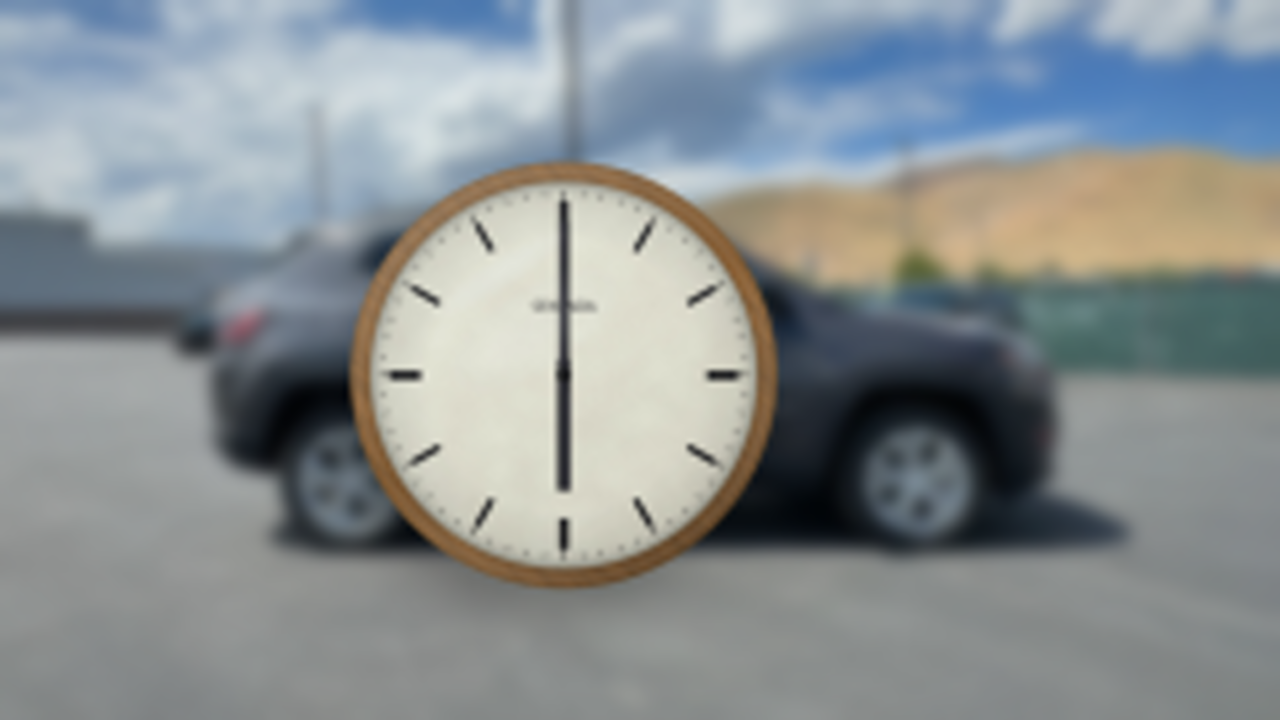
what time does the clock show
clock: 6:00
